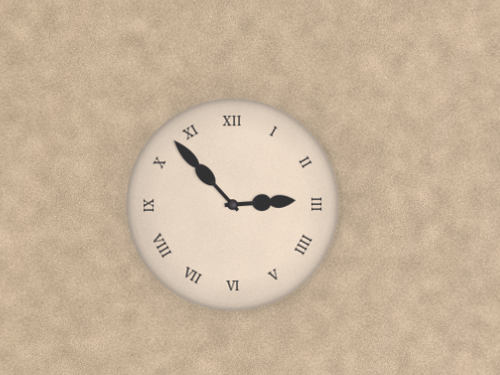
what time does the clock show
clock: 2:53
